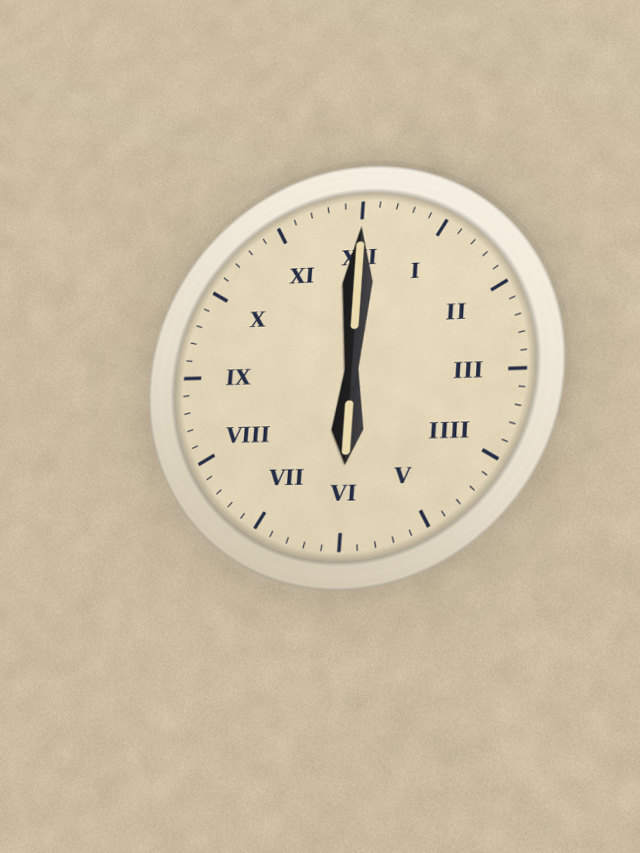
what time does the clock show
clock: 6:00
